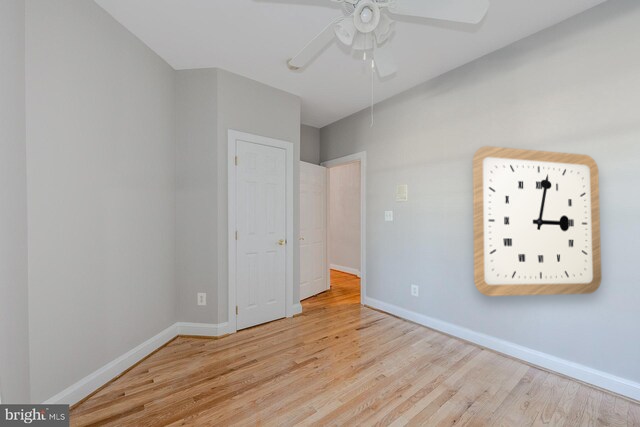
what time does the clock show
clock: 3:02
